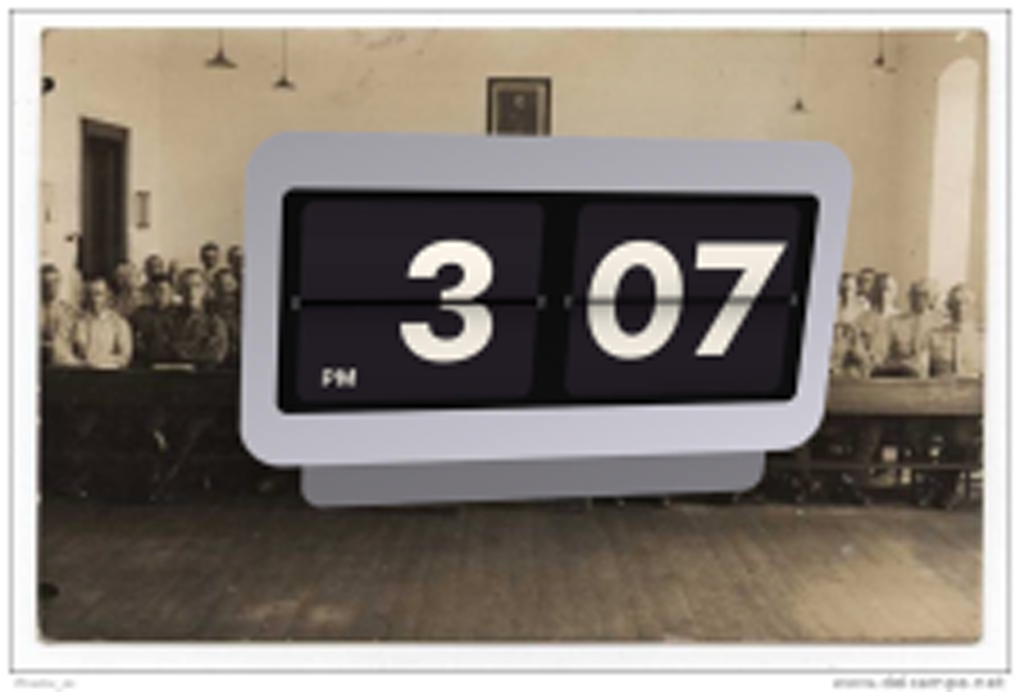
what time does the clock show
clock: 3:07
